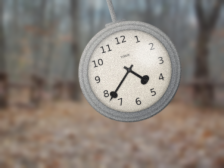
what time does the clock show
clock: 4:38
